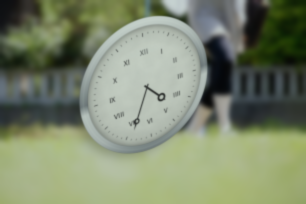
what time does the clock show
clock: 4:34
